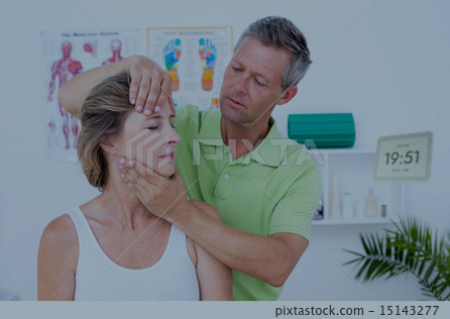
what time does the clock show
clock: 19:51
